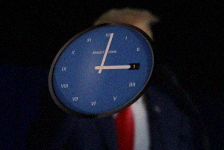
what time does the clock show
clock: 3:01
